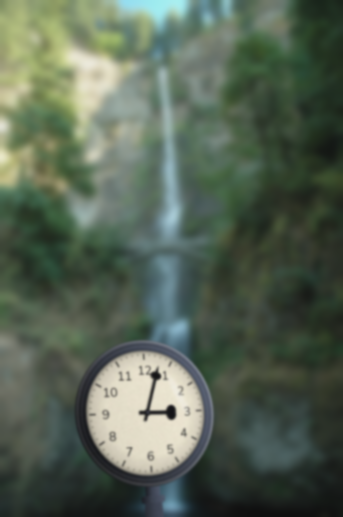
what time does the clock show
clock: 3:03
